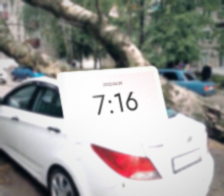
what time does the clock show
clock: 7:16
